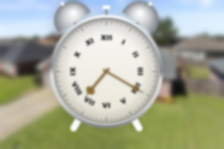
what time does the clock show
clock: 7:20
